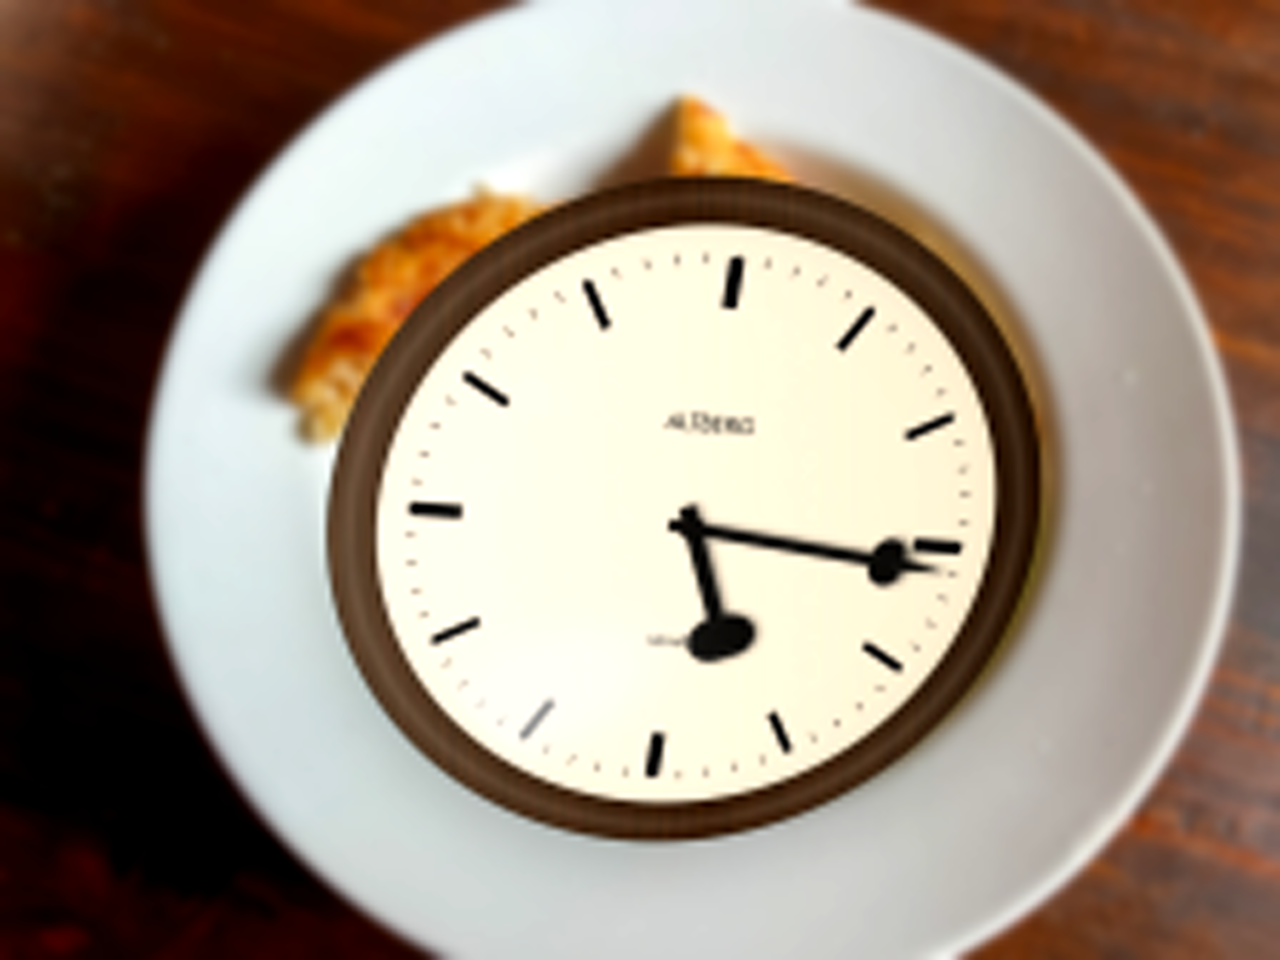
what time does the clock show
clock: 5:16
